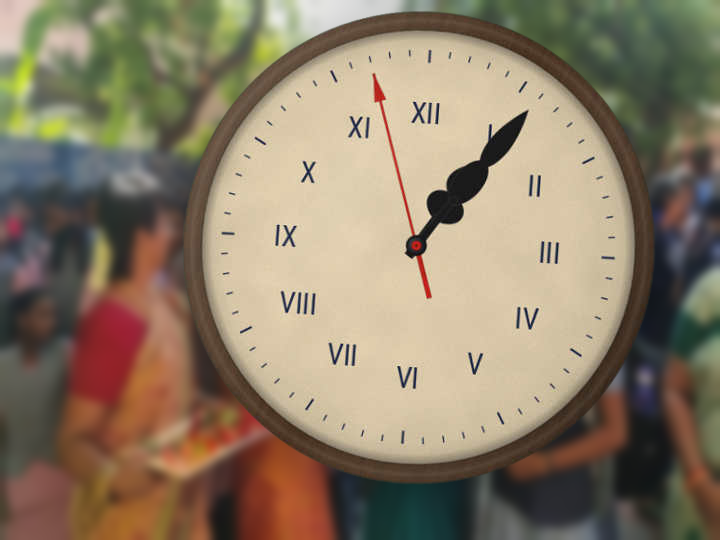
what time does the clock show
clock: 1:05:57
